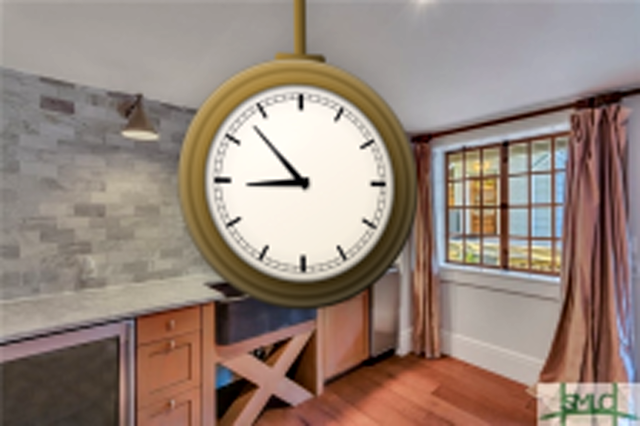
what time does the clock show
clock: 8:53
